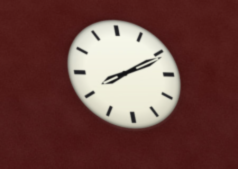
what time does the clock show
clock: 8:11
